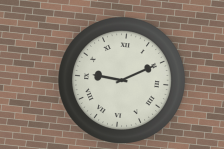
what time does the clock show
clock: 9:10
